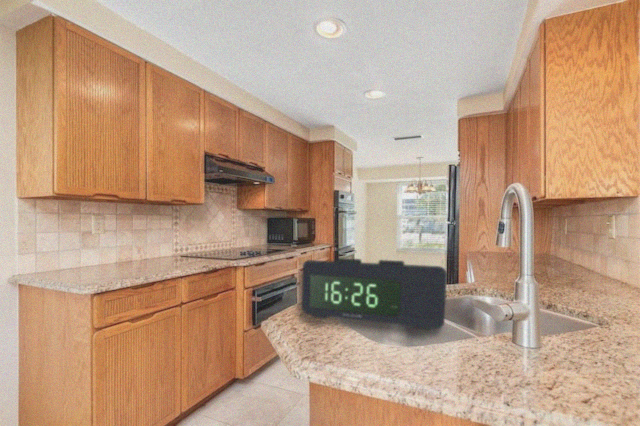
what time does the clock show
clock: 16:26
